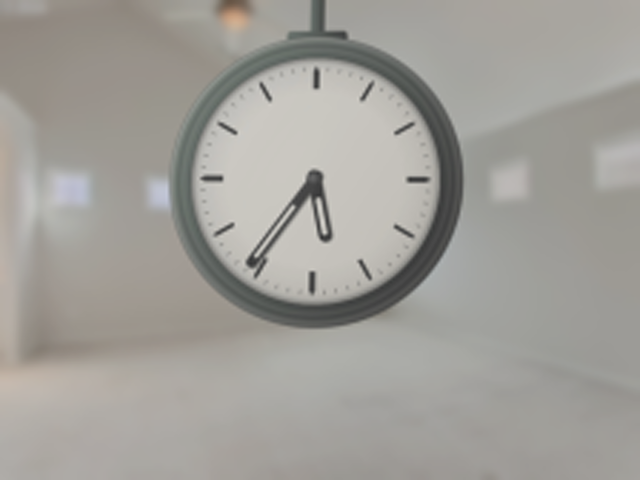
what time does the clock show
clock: 5:36
